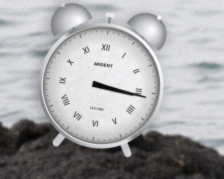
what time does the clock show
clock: 3:16
